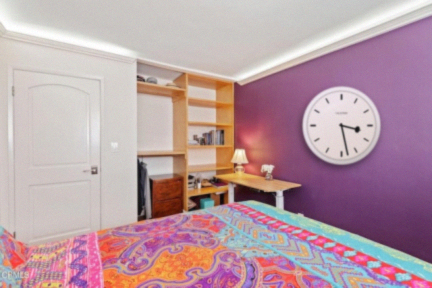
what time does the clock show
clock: 3:28
